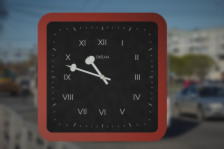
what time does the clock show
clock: 10:48
